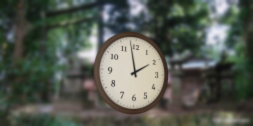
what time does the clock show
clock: 1:58
